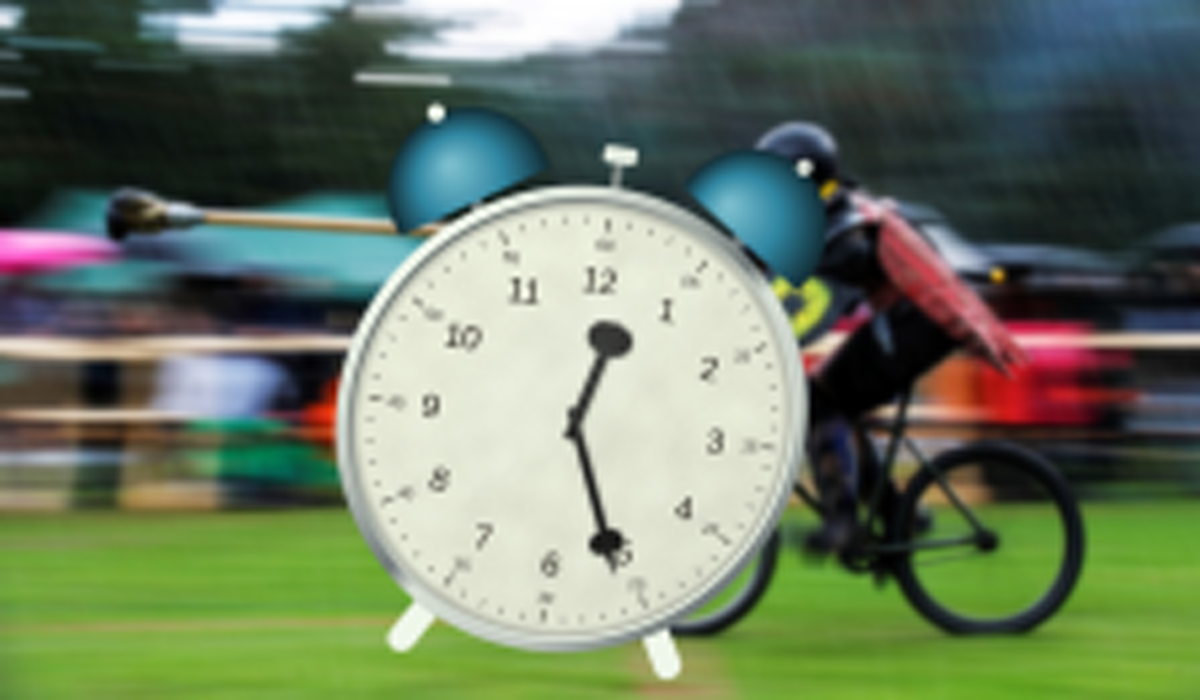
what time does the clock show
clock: 12:26
